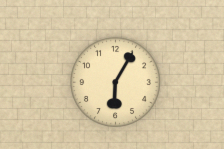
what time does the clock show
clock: 6:05
